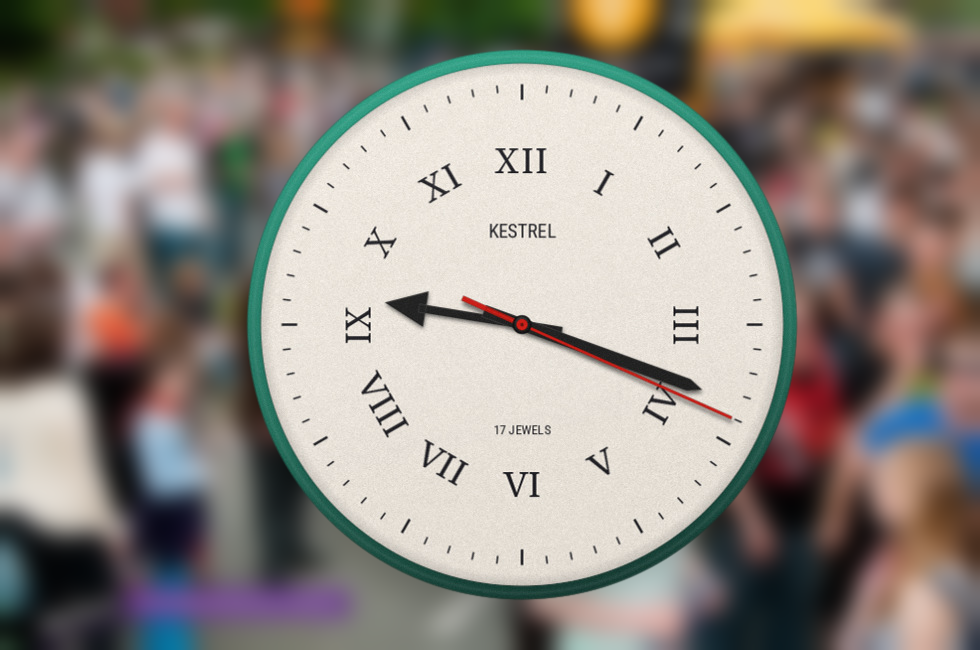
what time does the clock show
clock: 9:18:19
